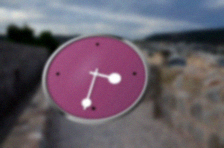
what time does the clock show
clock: 3:32
